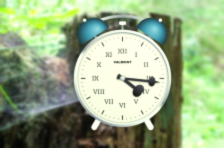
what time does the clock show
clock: 4:16
